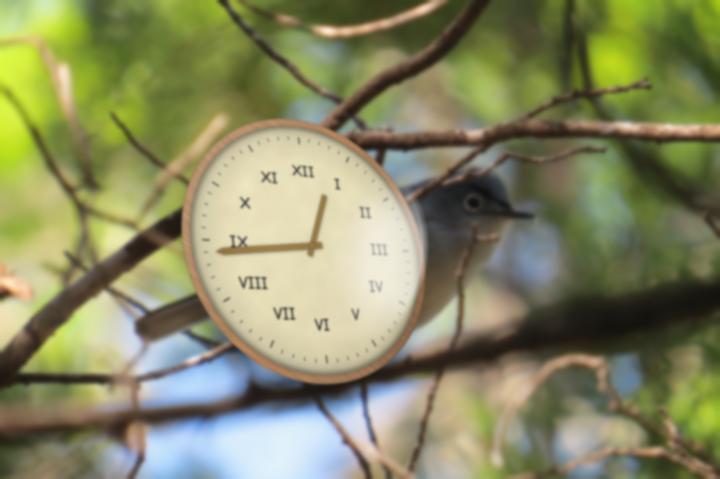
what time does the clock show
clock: 12:44
